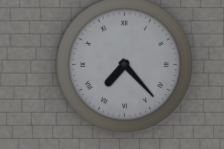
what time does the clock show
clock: 7:23
